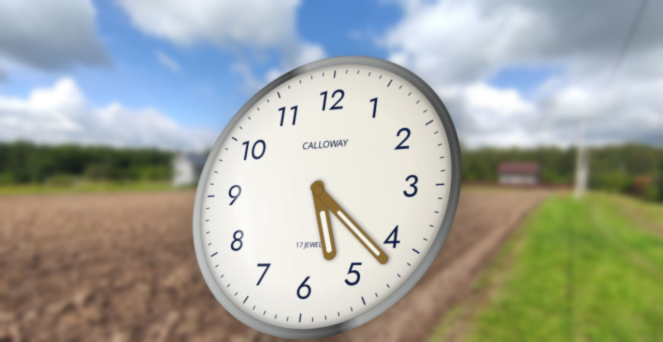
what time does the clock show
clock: 5:22
